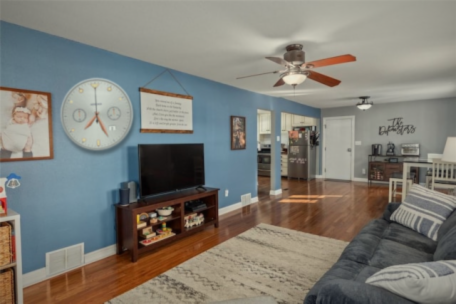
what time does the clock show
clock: 7:26
